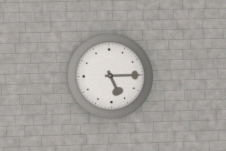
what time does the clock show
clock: 5:15
